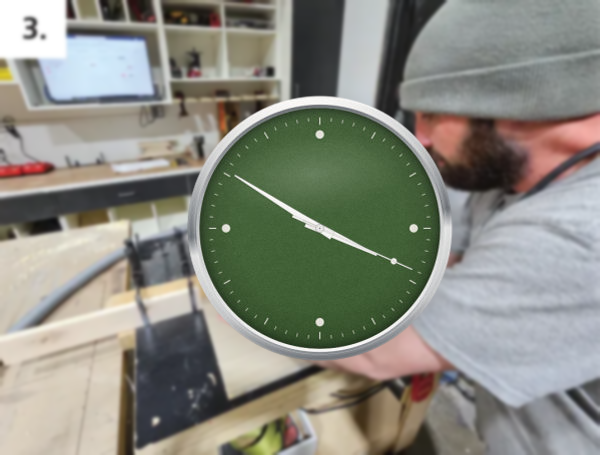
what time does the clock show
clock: 3:50:19
